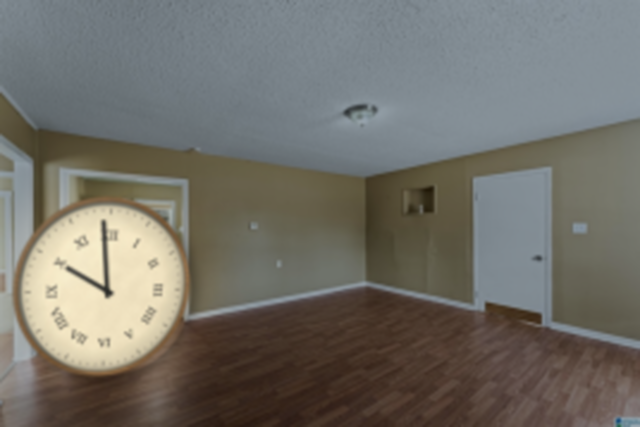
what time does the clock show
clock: 9:59
